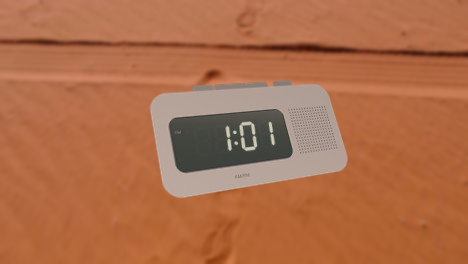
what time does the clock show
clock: 1:01
